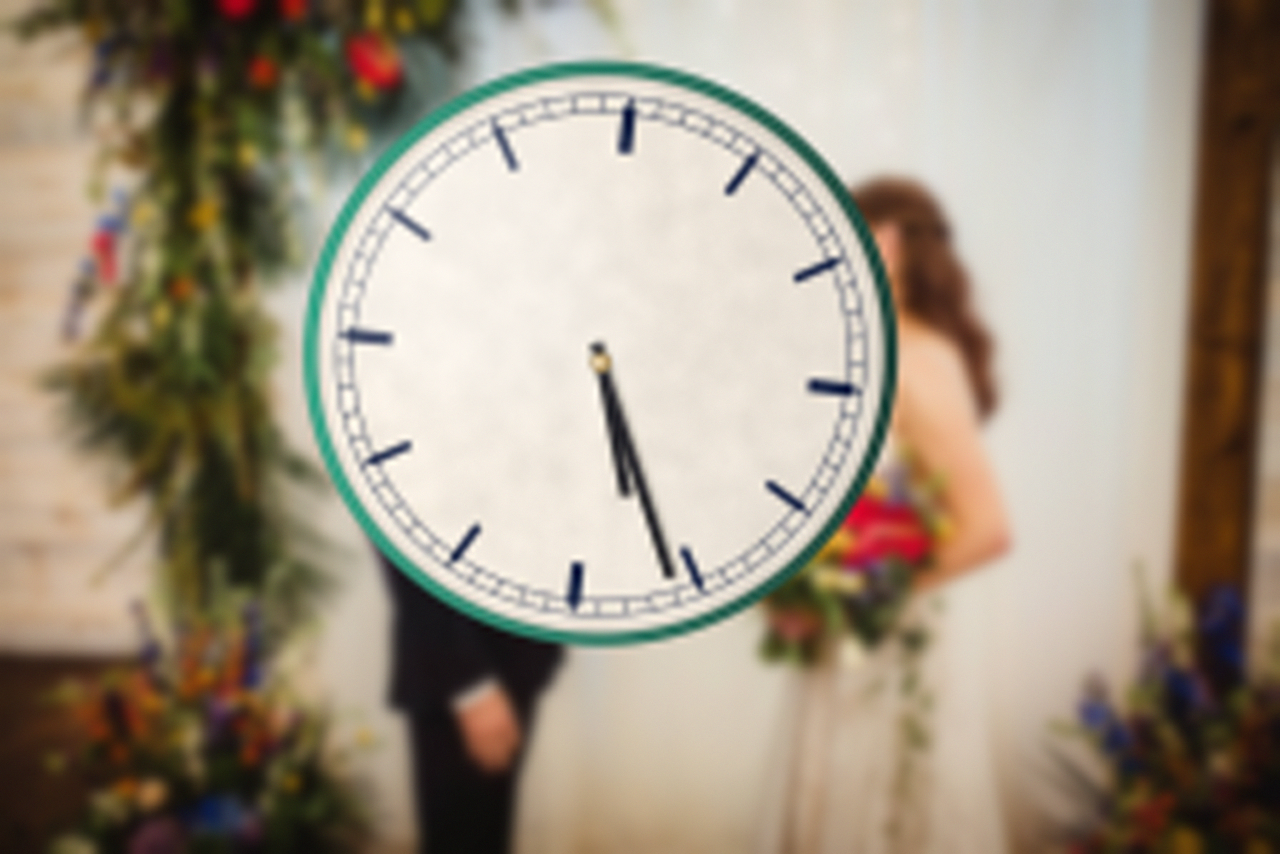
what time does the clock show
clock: 5:26
